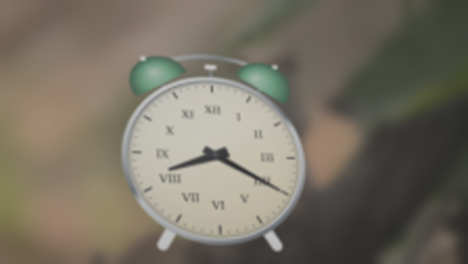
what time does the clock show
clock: 8:20
